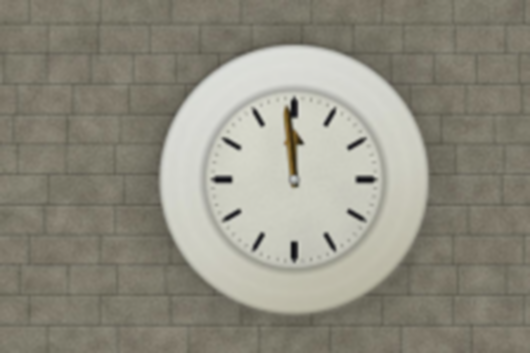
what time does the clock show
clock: 11:59
